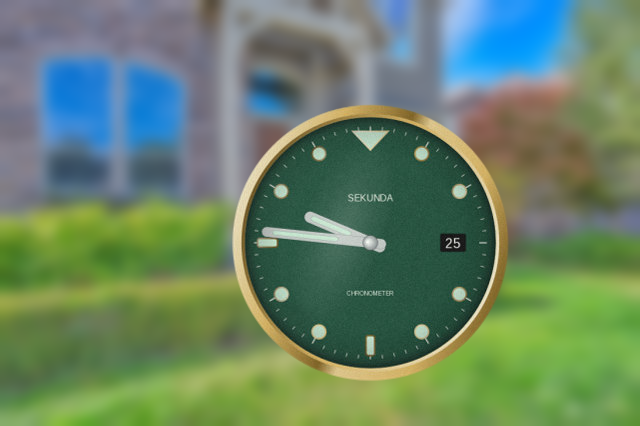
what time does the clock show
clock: 9:46
